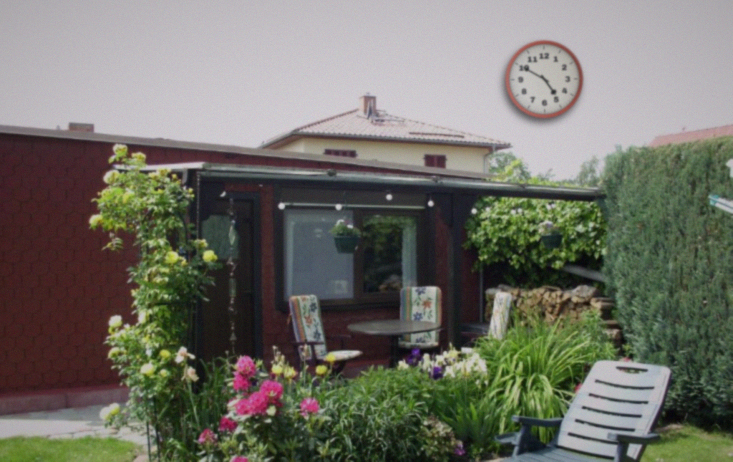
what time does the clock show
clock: 4:50
